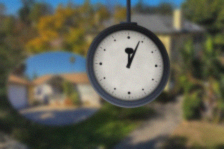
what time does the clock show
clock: 12:04
